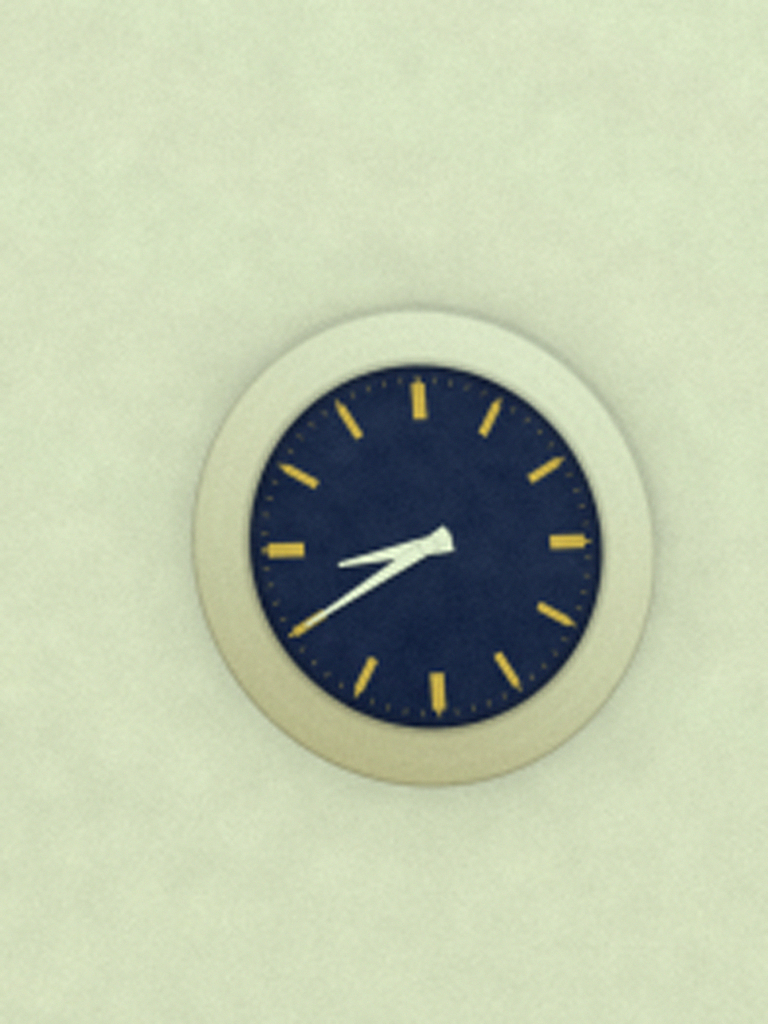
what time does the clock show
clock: 8:40
